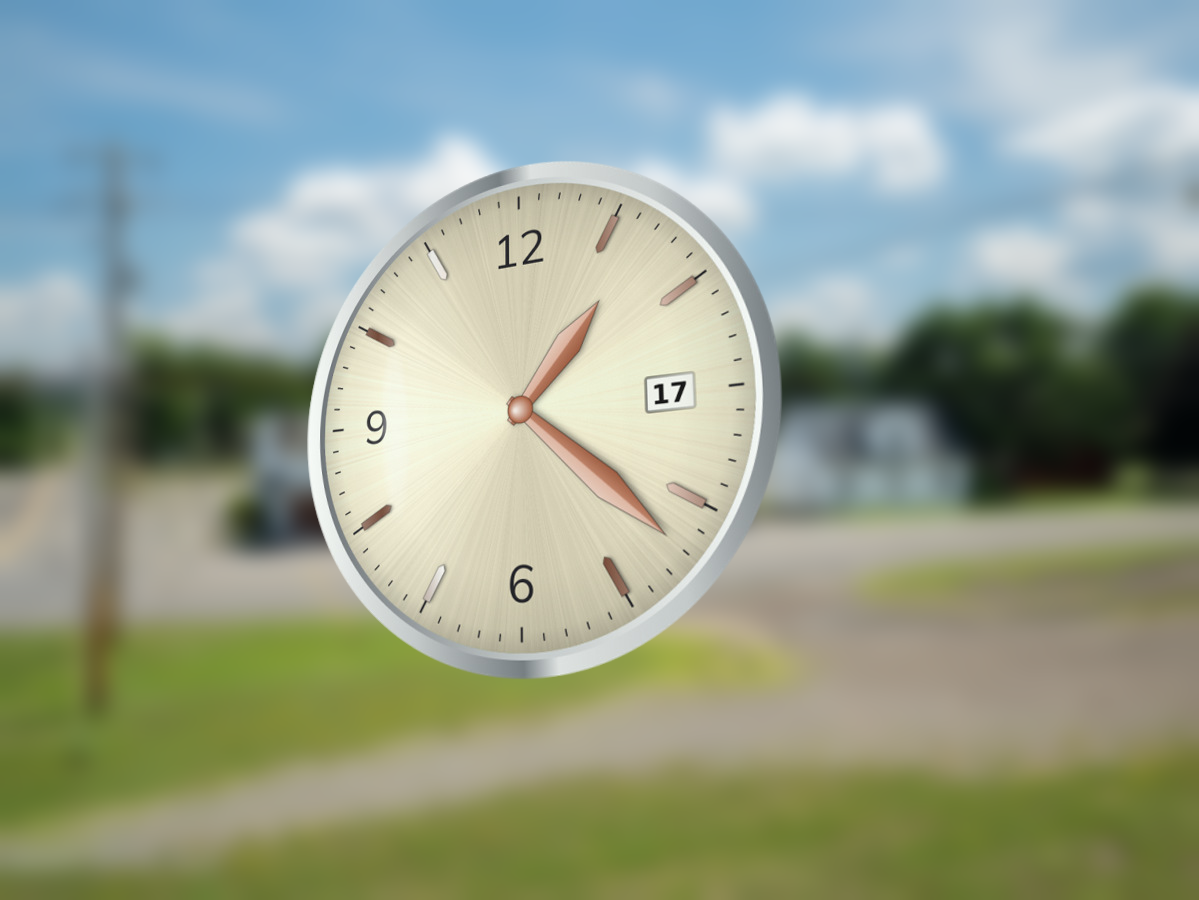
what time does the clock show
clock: 1:22
